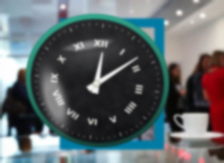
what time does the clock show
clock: 12:08
